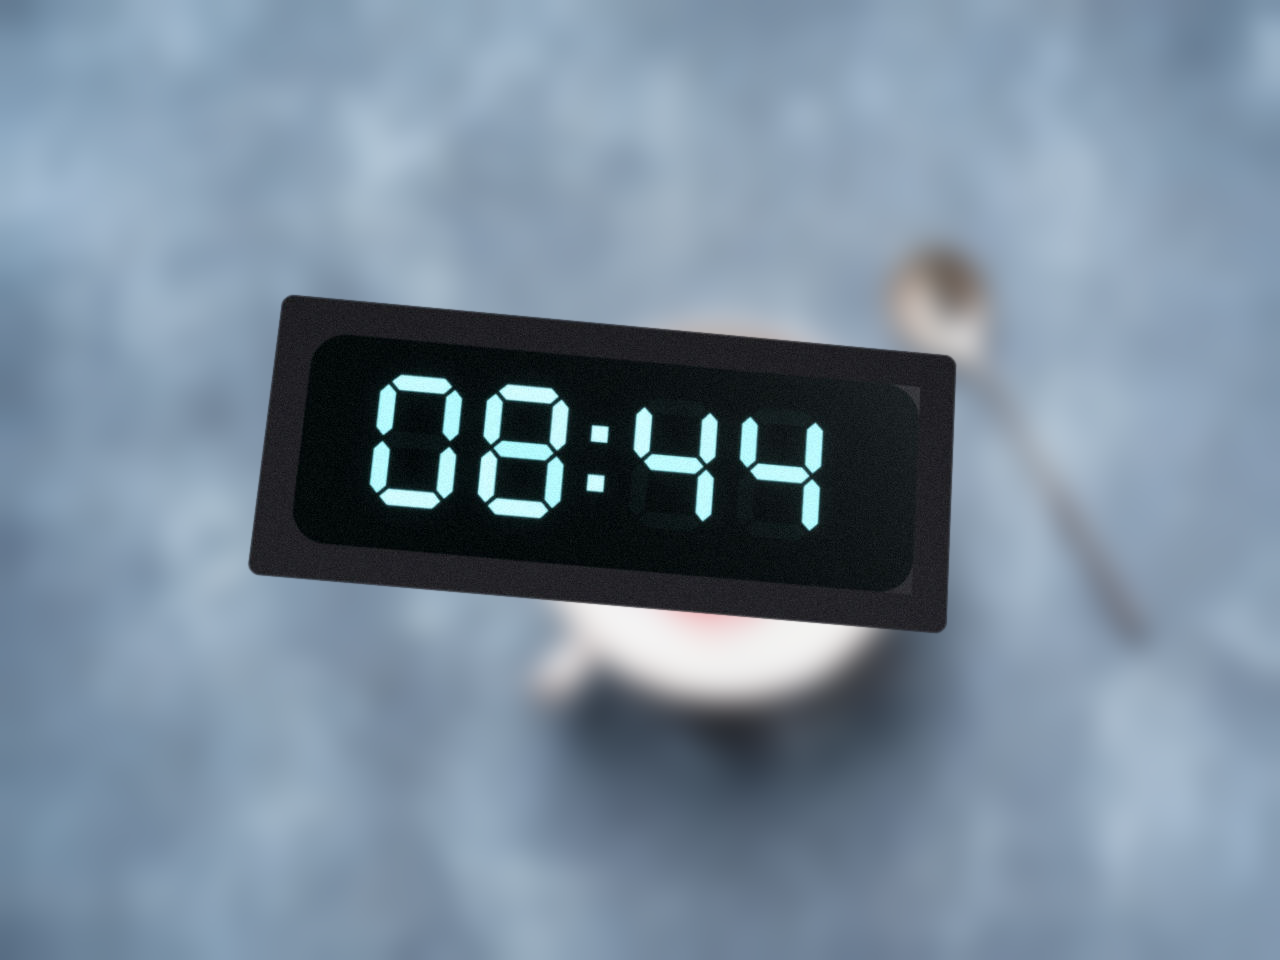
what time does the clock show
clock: 8:44
